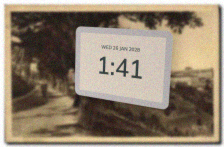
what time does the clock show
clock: 1:41
